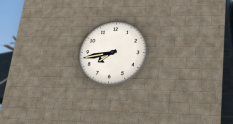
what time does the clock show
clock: 7:43
